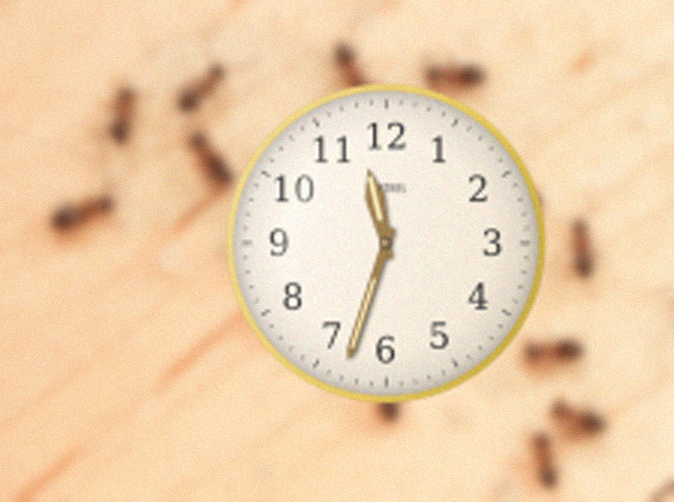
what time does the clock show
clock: 11:33
